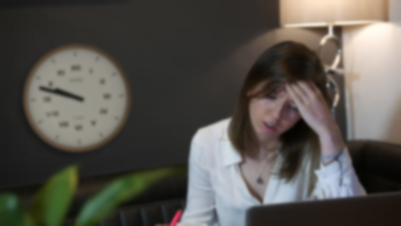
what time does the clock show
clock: 9:48
